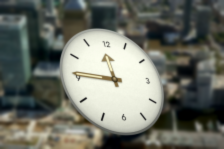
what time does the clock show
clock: 11:46
